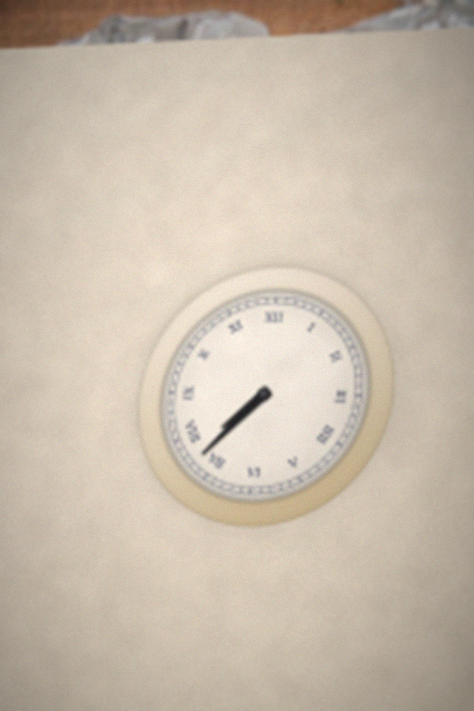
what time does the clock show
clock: 7:37
